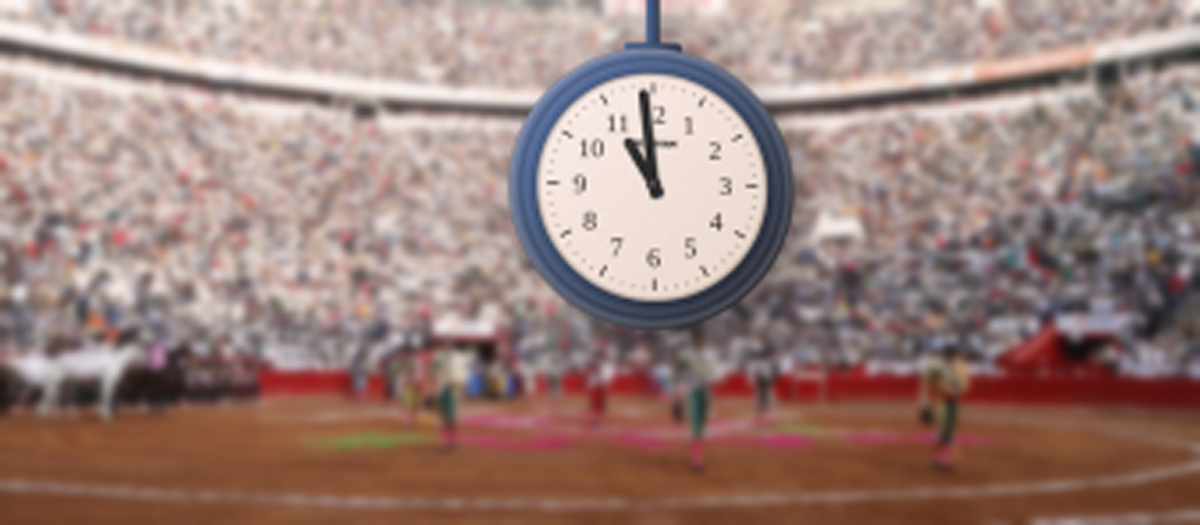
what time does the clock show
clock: 10:59
